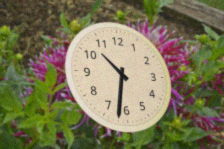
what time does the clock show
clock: 10:32
